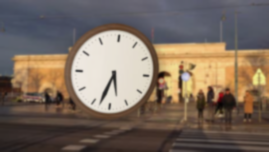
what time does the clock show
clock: 5:33
